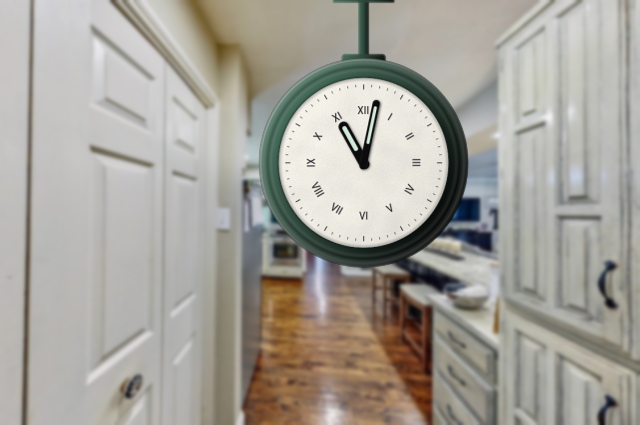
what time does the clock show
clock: 11:02
